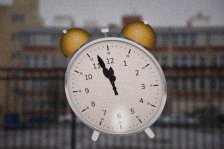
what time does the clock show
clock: 11:57
